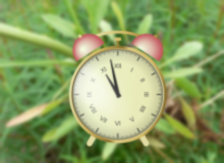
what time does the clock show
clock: 10:58
